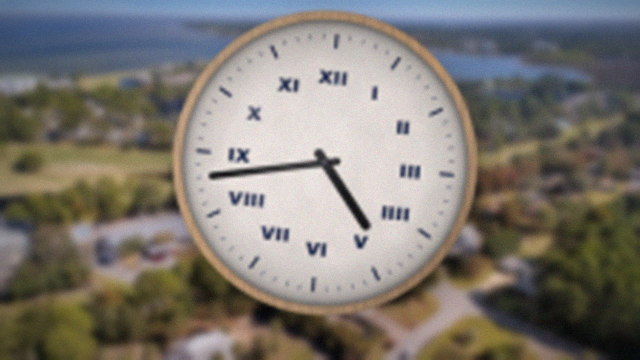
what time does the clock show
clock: 4:43
